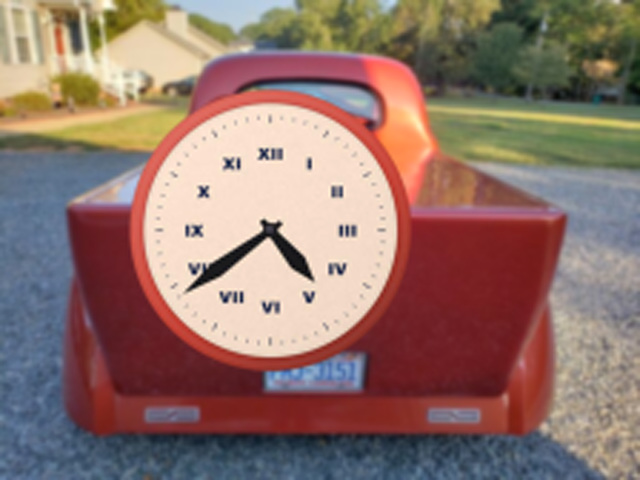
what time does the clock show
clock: 4:39
